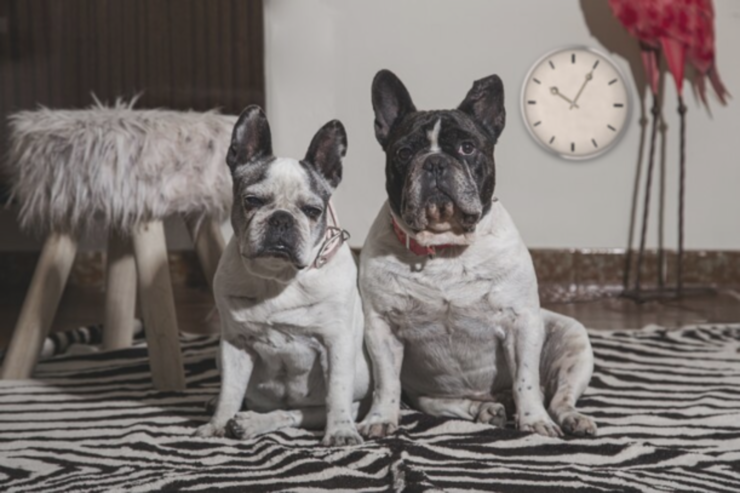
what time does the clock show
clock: 10:05
